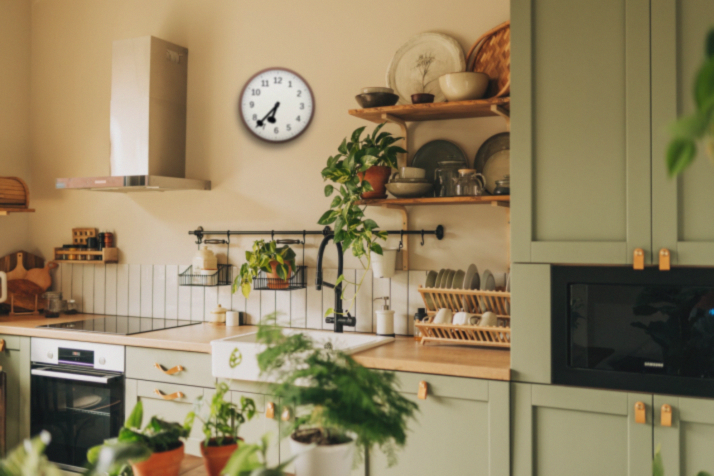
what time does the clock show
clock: 6:37
